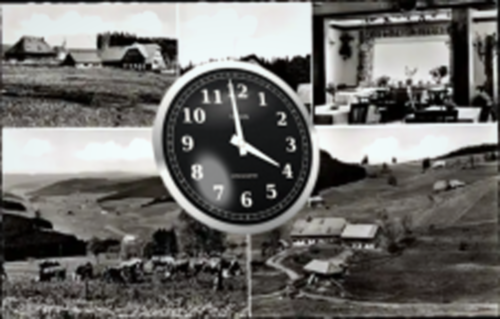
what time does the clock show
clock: 3:59
